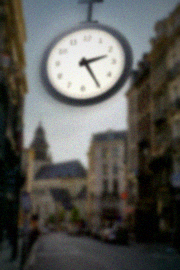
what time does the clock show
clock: 2:25
